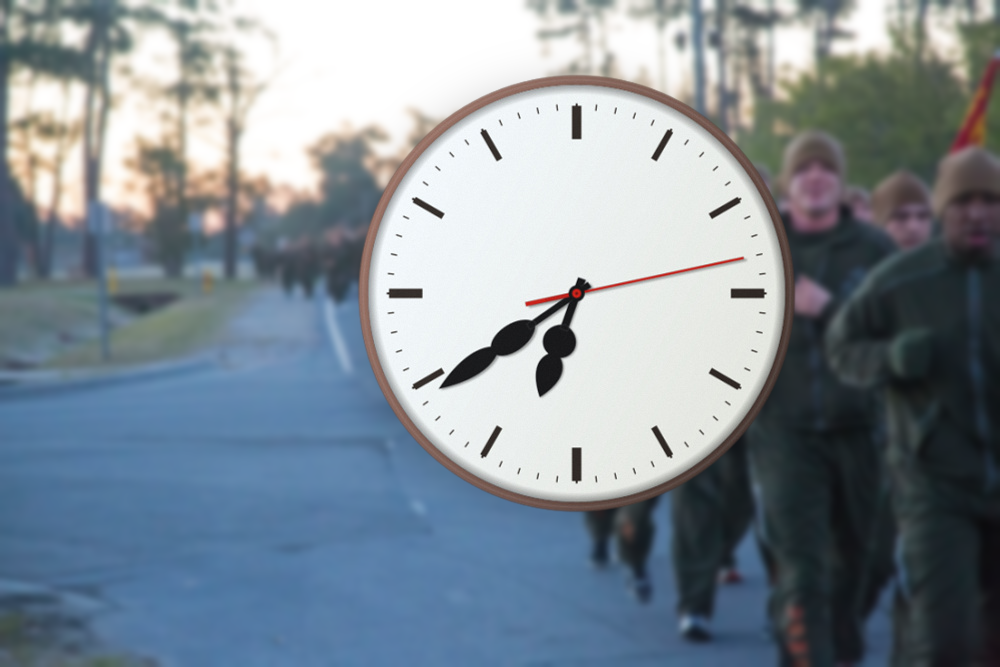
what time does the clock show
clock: 6:39:13
